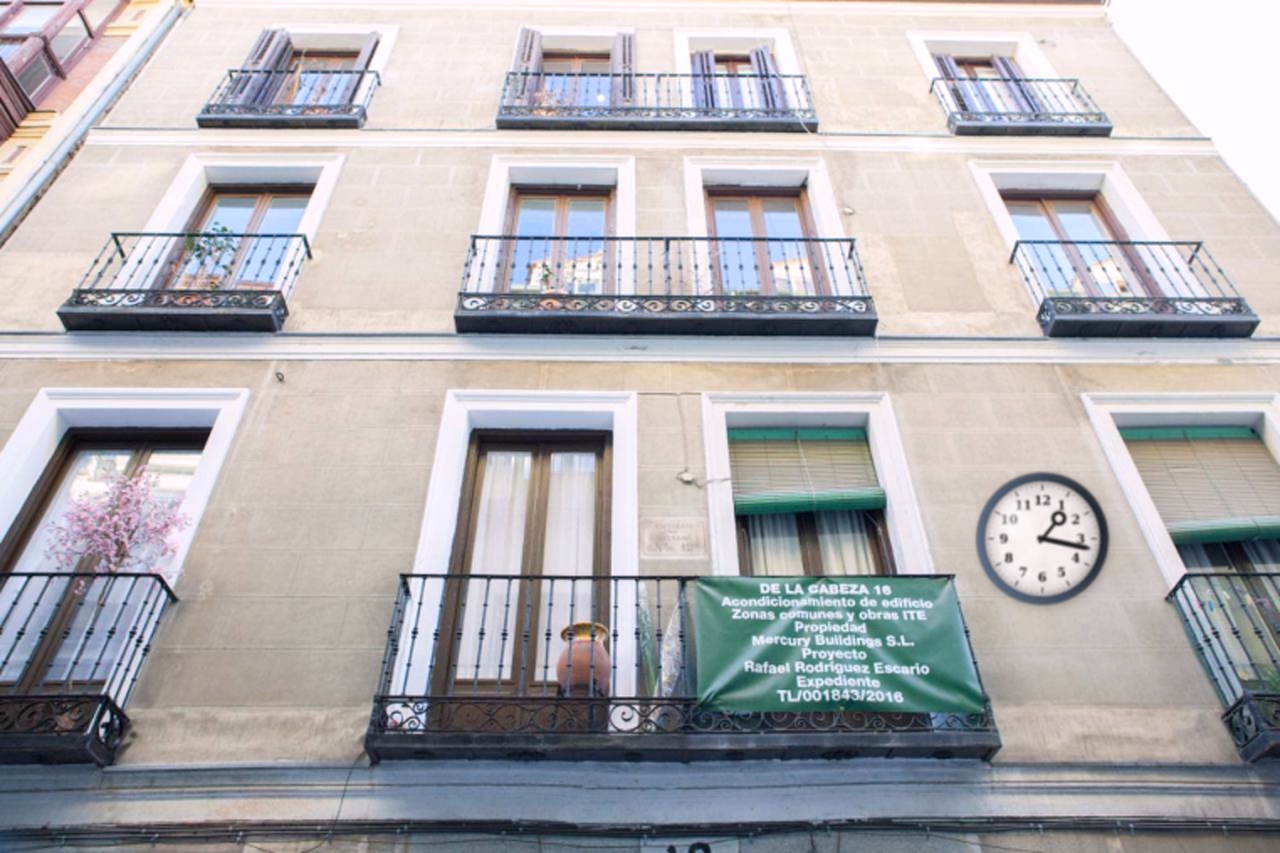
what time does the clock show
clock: 1:17
